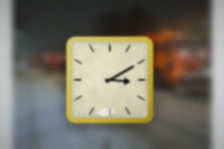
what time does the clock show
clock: 3:10
